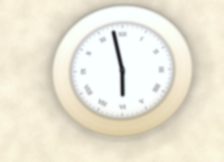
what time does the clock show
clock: 5:58
